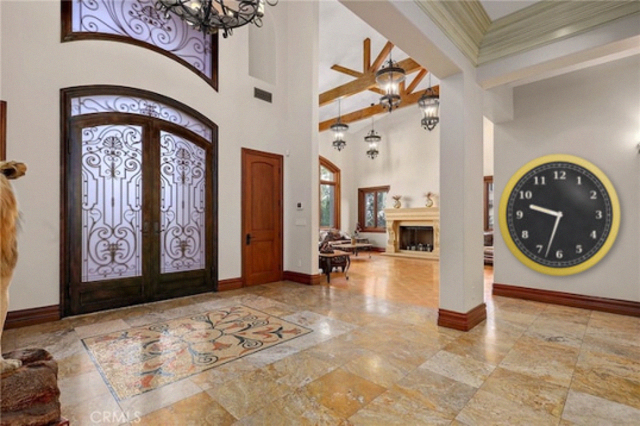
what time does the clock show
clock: 9:33
